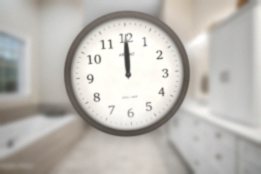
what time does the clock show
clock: 12:00
